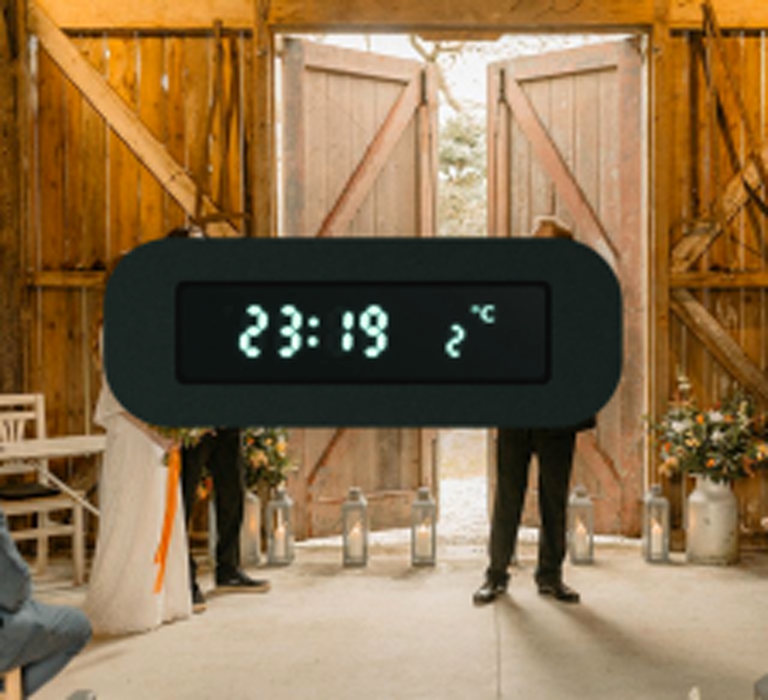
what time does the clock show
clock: 23:19
